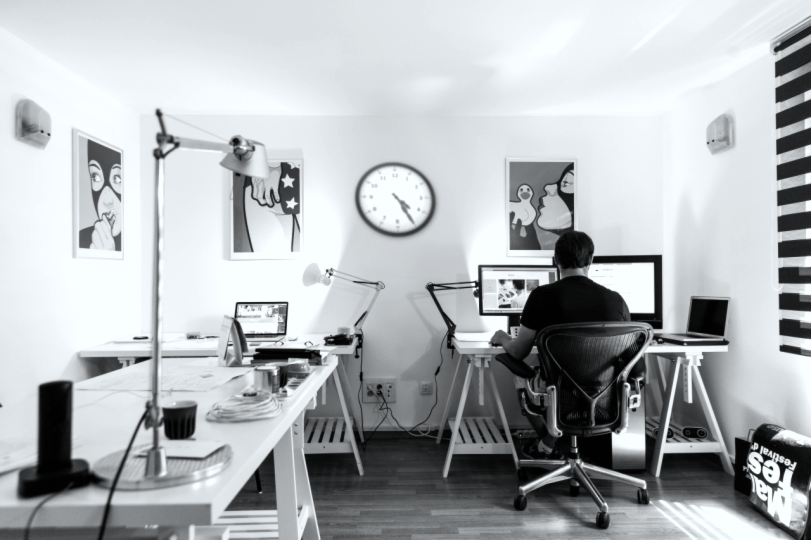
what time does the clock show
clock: 4:25
